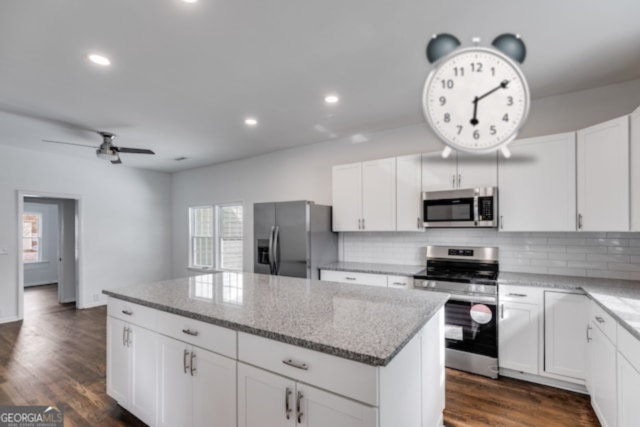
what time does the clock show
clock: 6:10
